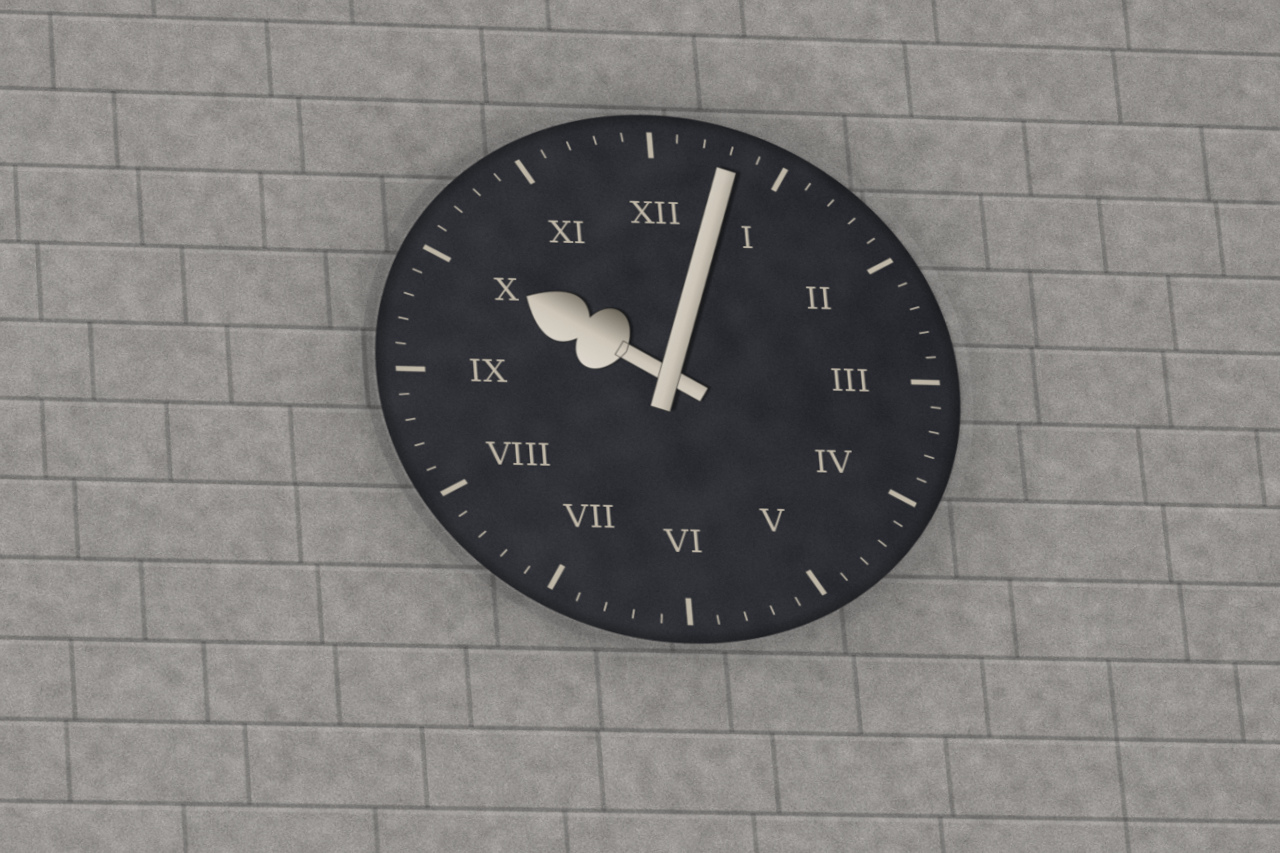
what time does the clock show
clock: 10:03
